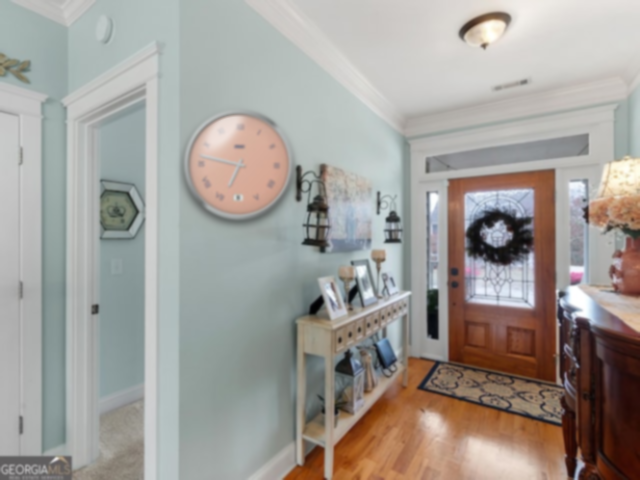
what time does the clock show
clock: 6:47
